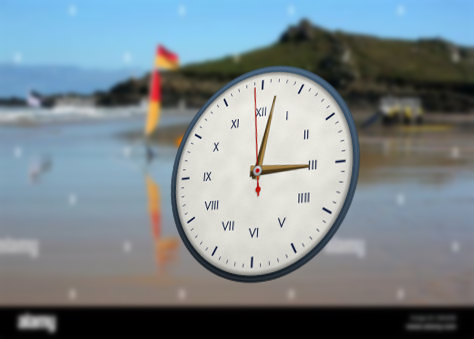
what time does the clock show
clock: 3:01:59
